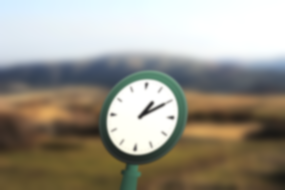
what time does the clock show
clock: 1:10
